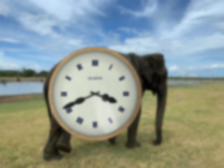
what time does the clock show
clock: 3:41
